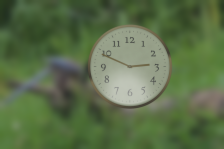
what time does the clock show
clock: 2:49
